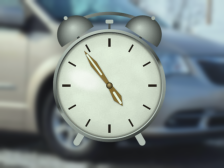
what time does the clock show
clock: 4:54
